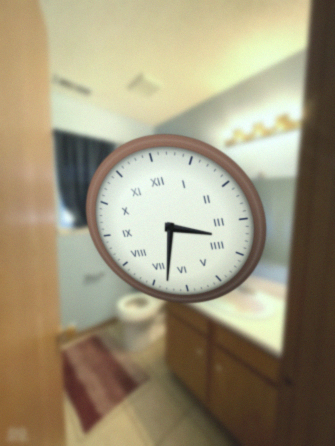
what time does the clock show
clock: 3:33
